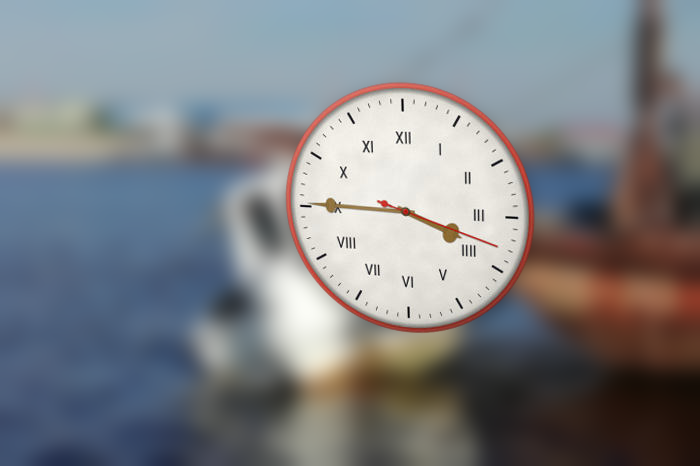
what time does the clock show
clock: 3:45:18
